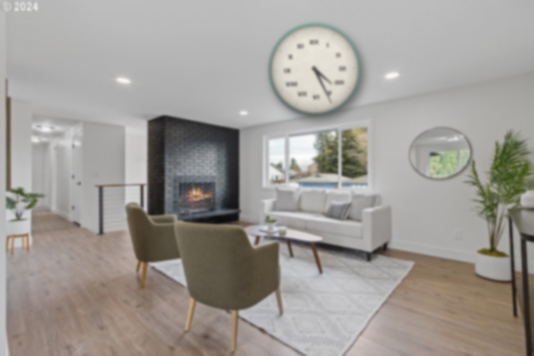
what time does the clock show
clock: 4:26
